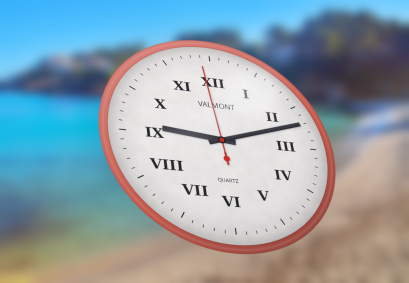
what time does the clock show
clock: 9:11:59
